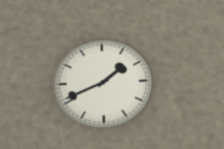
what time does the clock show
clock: 1:41
